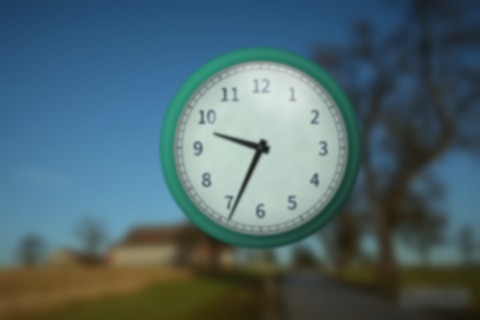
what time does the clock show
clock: 9:34
